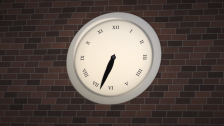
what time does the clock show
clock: 6:33
